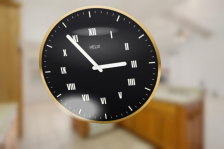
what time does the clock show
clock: 2:54
